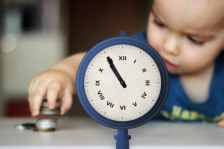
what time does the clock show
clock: 10:55
